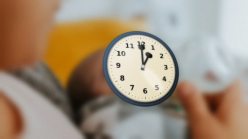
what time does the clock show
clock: 1:00
